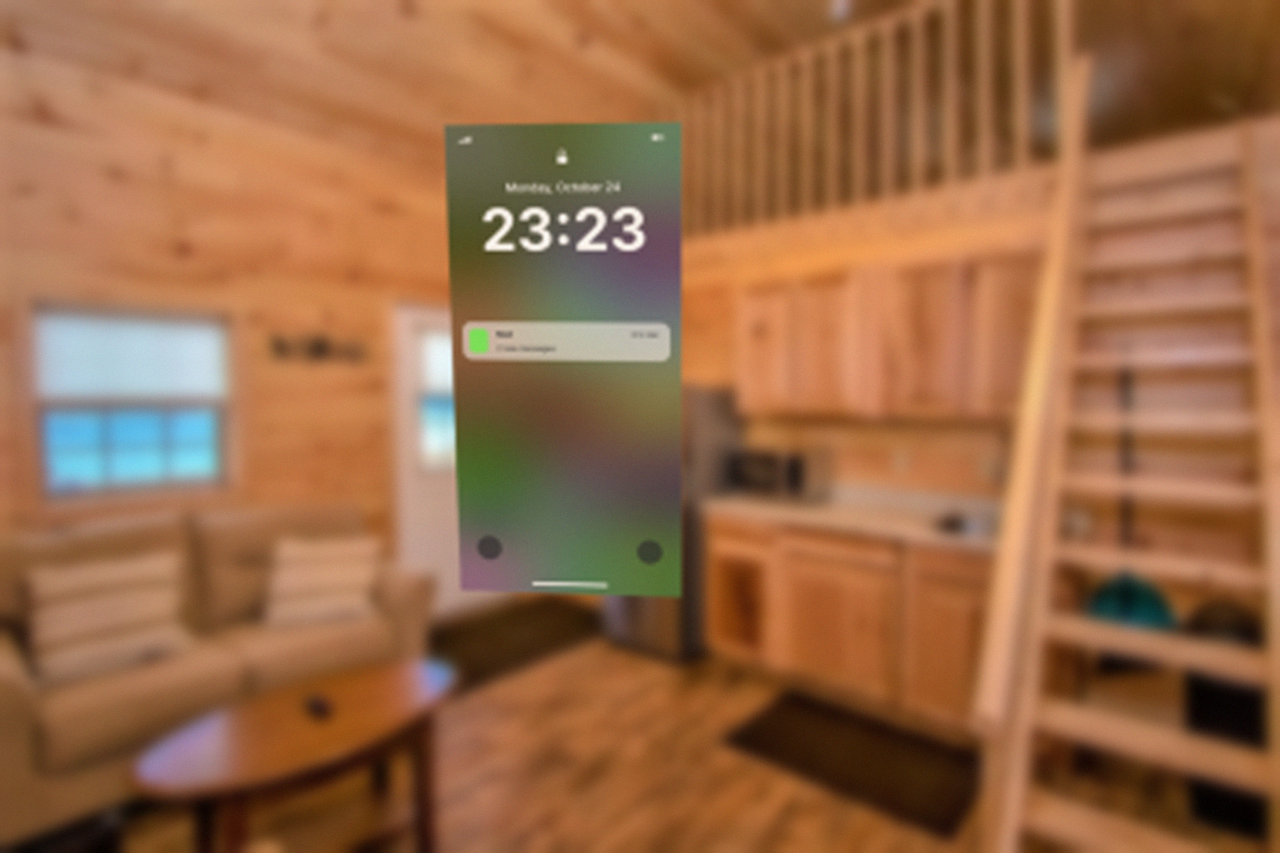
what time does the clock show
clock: 23:23
